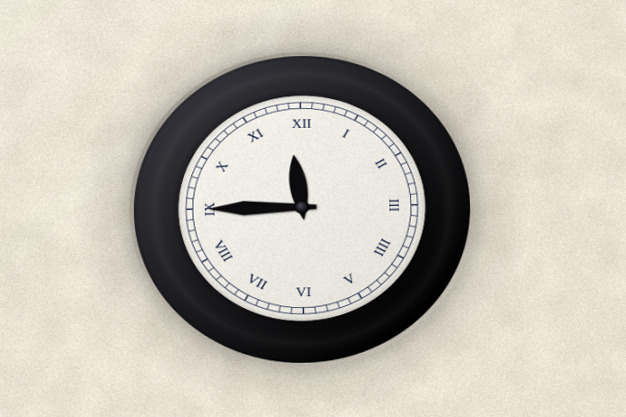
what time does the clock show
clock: 11:45
